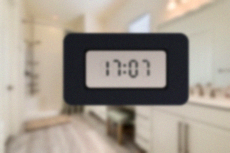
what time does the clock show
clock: 17:07
